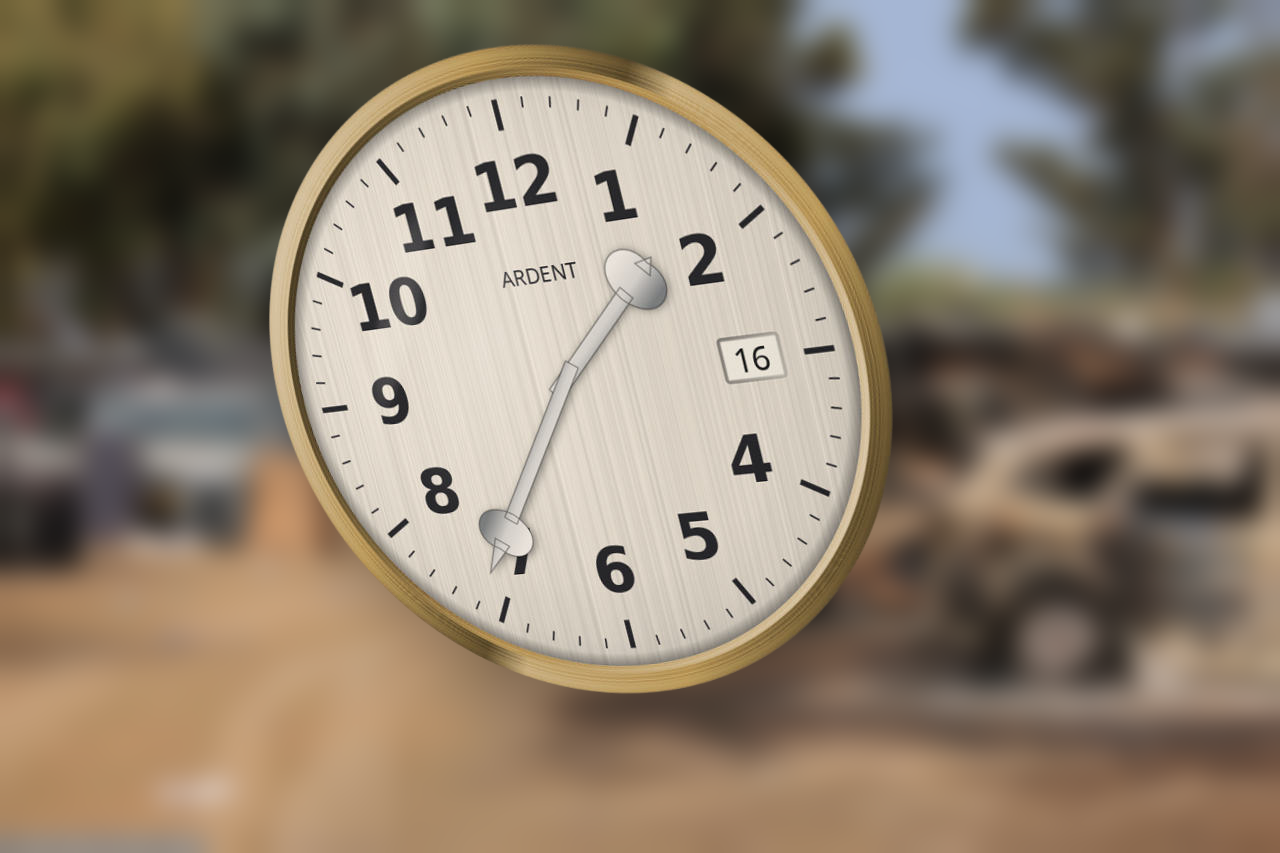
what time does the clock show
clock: 1:36
